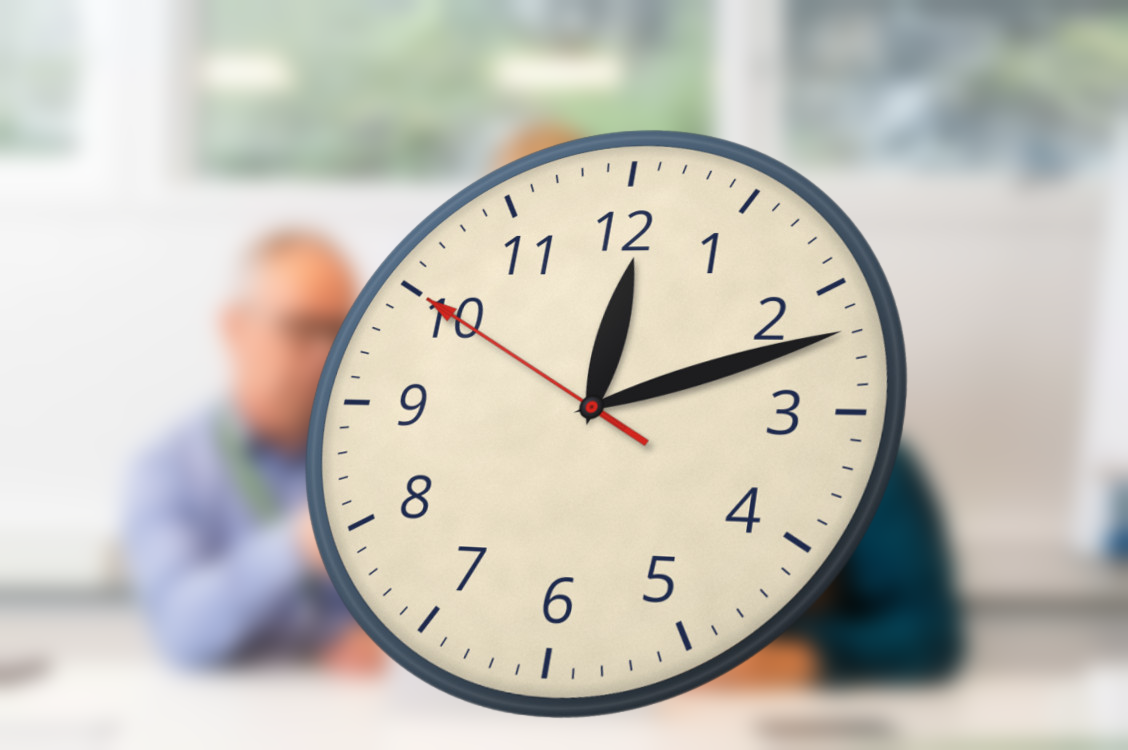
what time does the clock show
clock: 12:11:50
